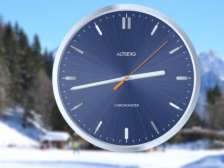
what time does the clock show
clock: 2:43:08
